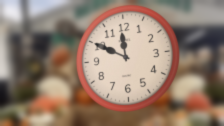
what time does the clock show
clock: 11:50
